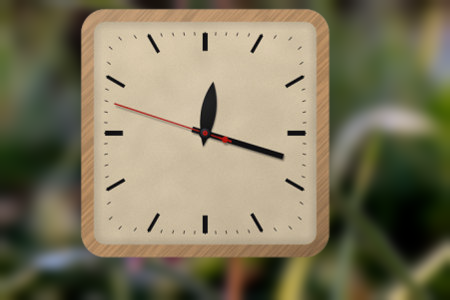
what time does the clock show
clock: 12:17:48
